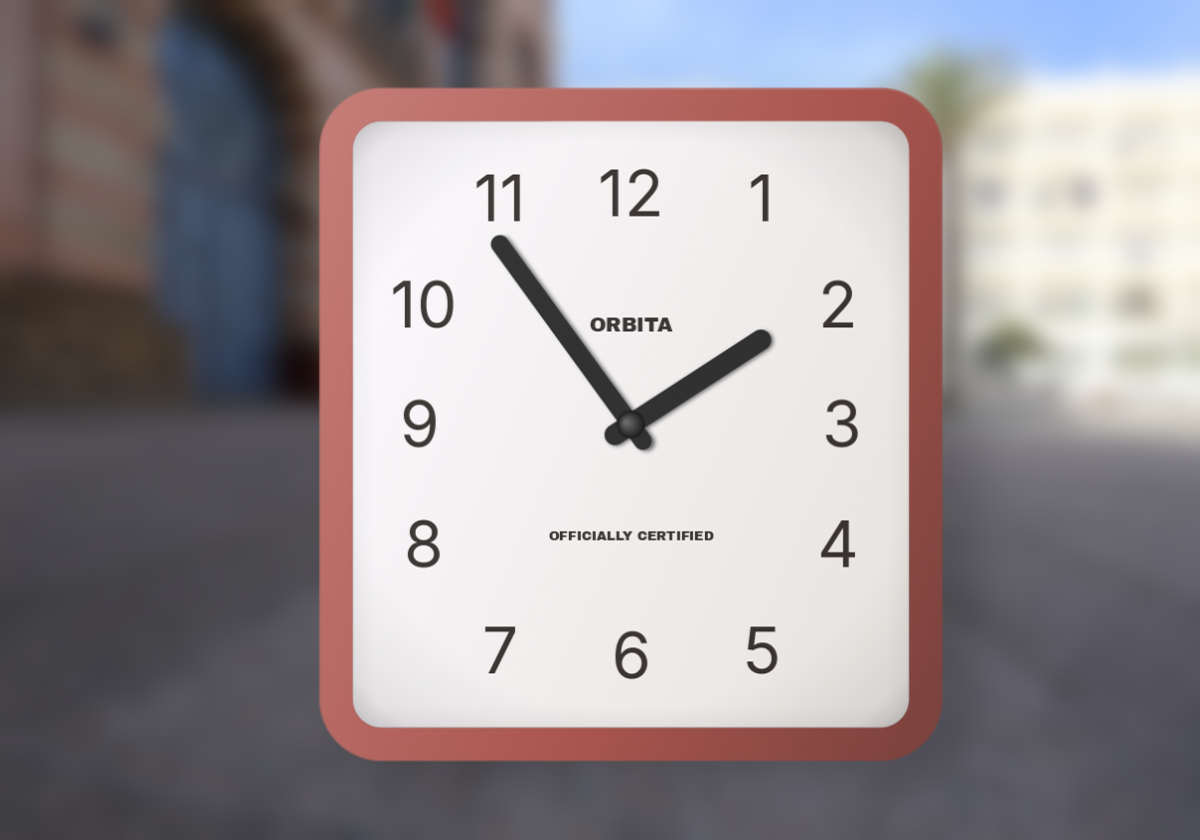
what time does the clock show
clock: 1:54
